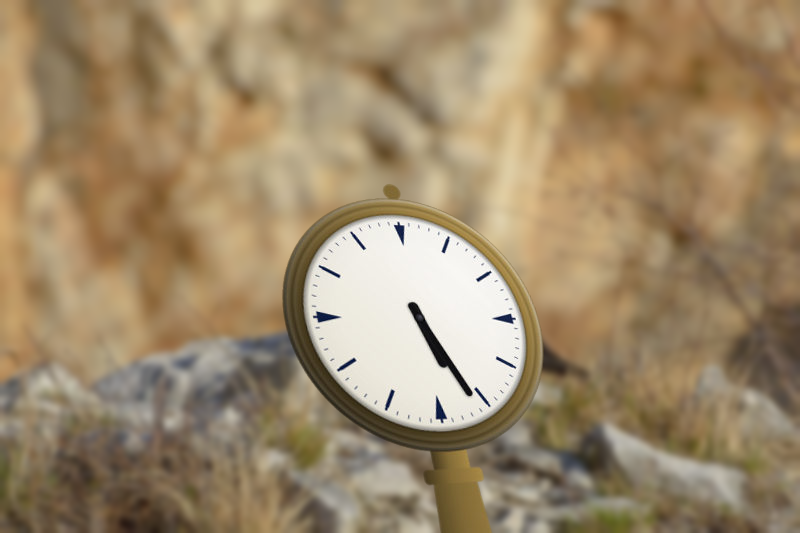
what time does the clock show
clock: 5:26
